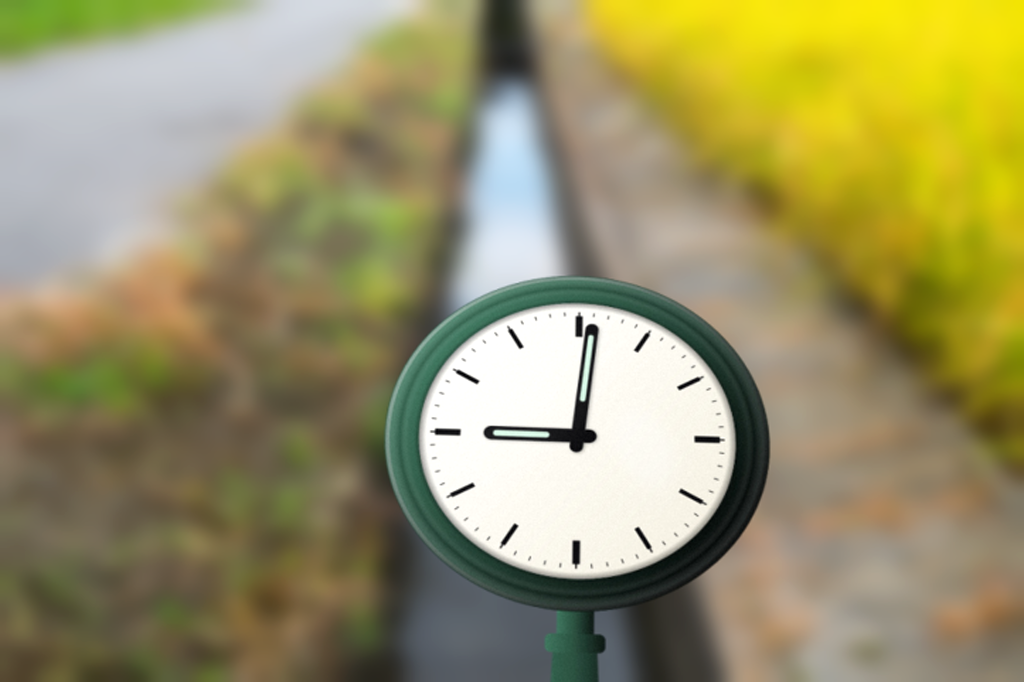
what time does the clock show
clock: 9:01
